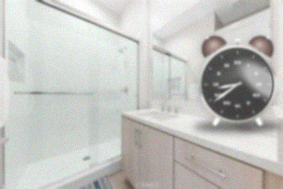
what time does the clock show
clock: 8:39
